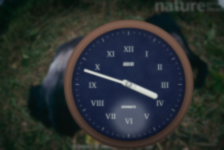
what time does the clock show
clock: 3:48
